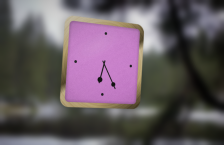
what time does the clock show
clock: 6:25
